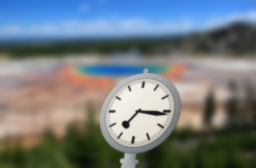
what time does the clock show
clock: 7:16
